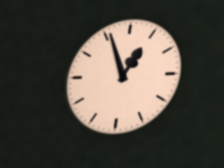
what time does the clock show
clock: 12:56
